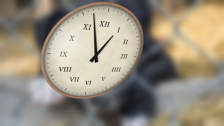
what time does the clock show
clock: 12:57
